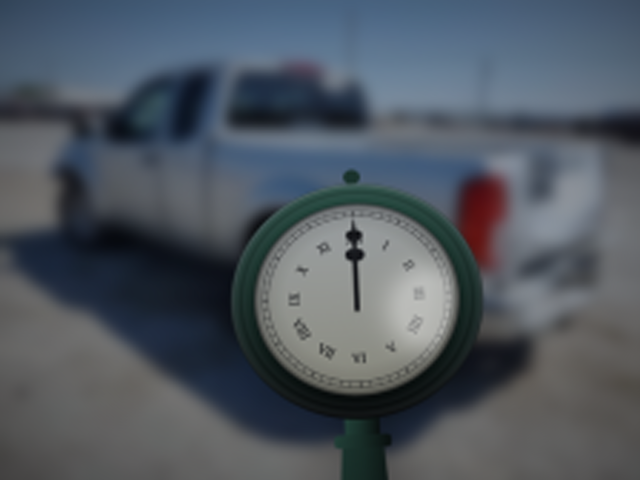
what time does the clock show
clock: 12:00
